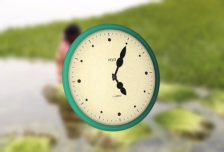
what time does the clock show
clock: 5:05
